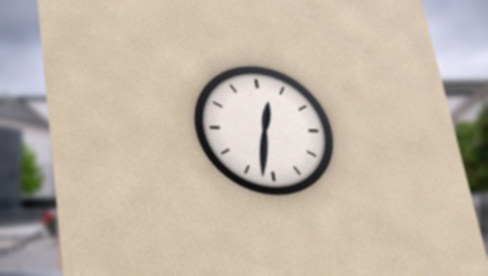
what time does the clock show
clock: 12:32
